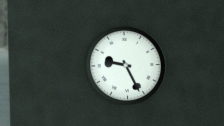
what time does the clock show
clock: 9:26
